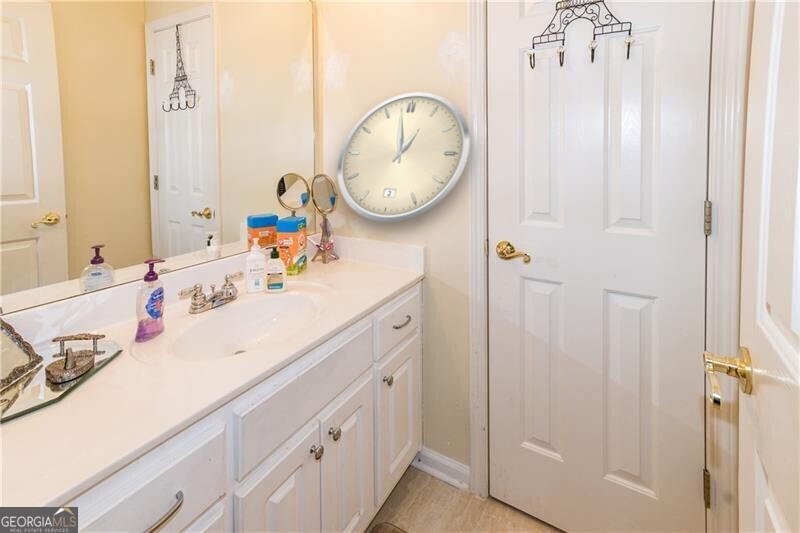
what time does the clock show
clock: 12:58
